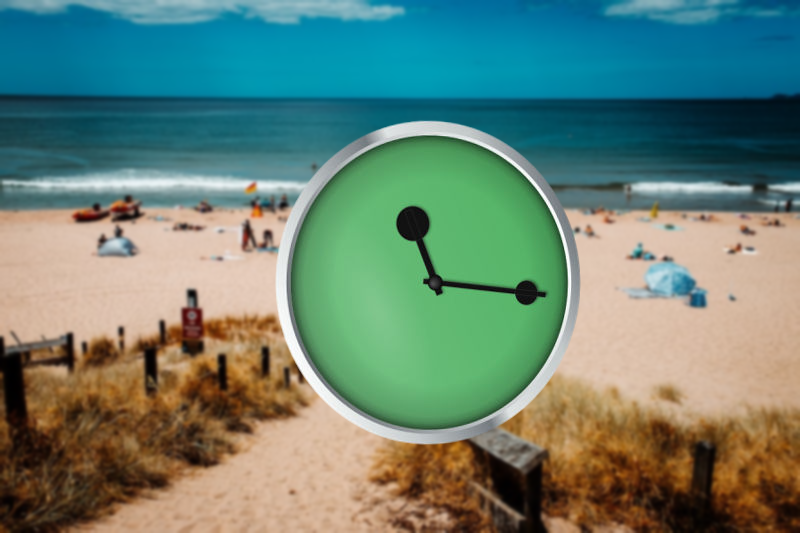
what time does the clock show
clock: 11:16
